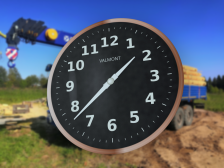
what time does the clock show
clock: 1:38
